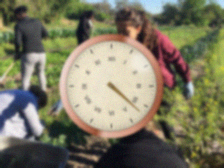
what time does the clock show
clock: 4:22
